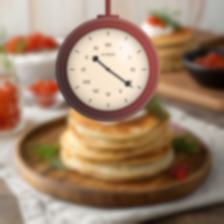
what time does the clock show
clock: 10:21
